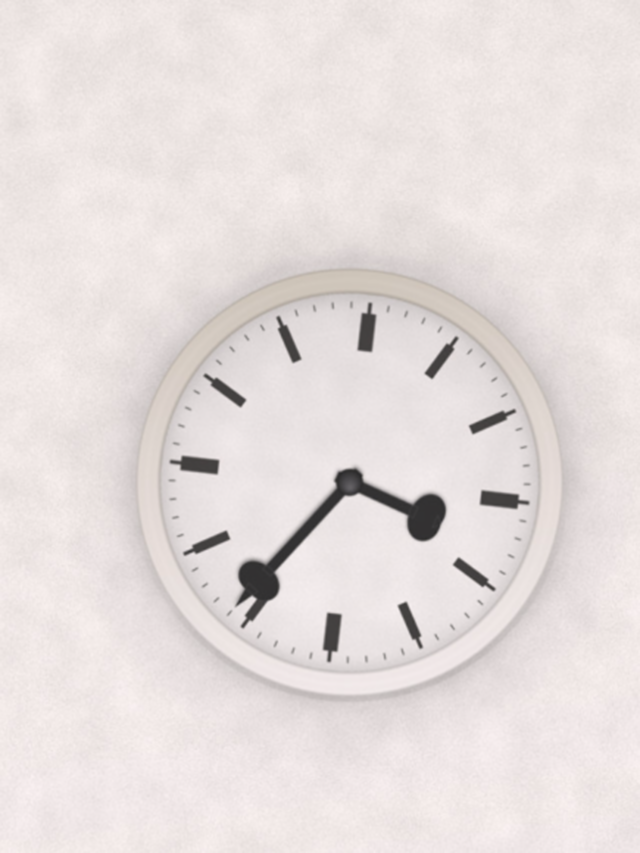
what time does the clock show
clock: 3:36
